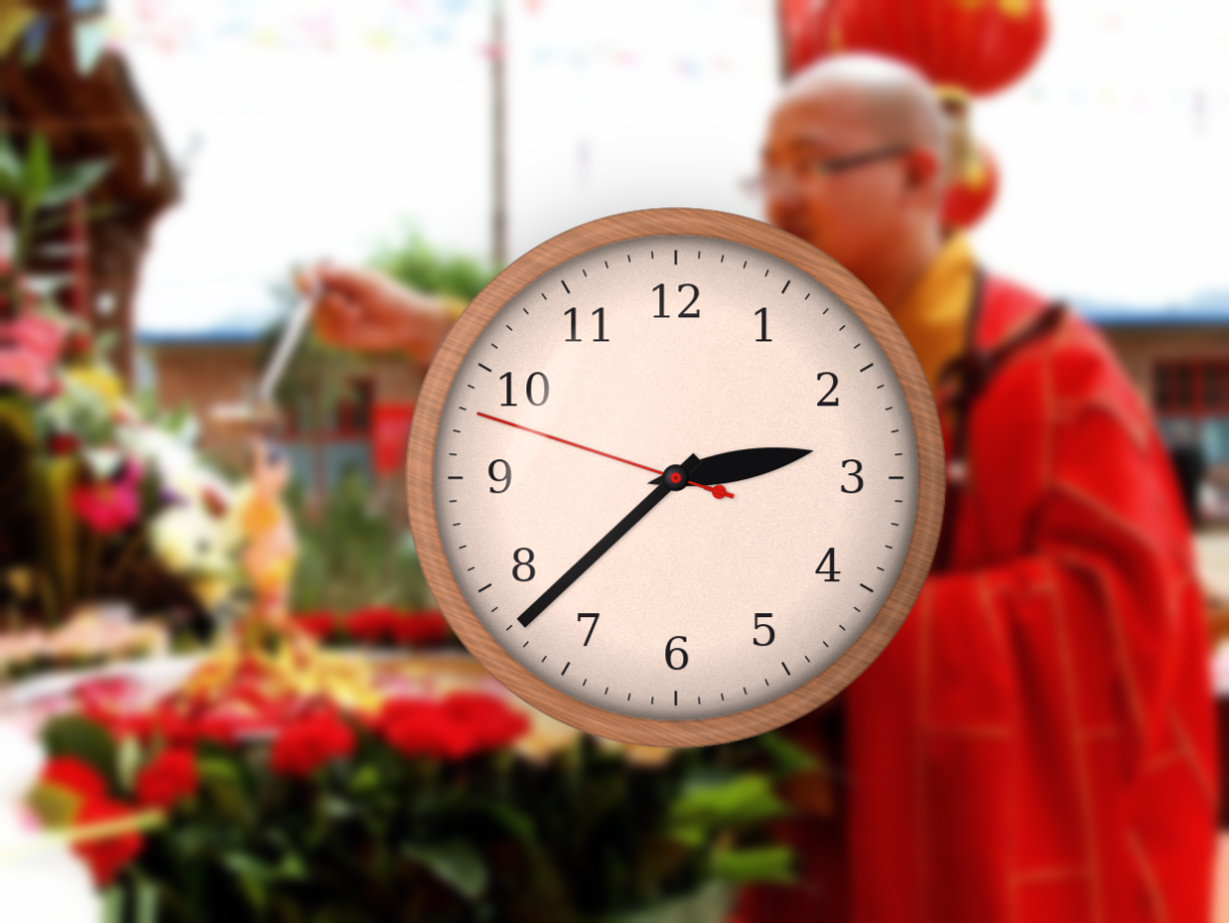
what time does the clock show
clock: 2:37:48
